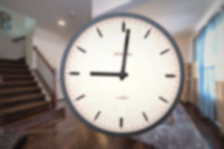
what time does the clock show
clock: 9:01
